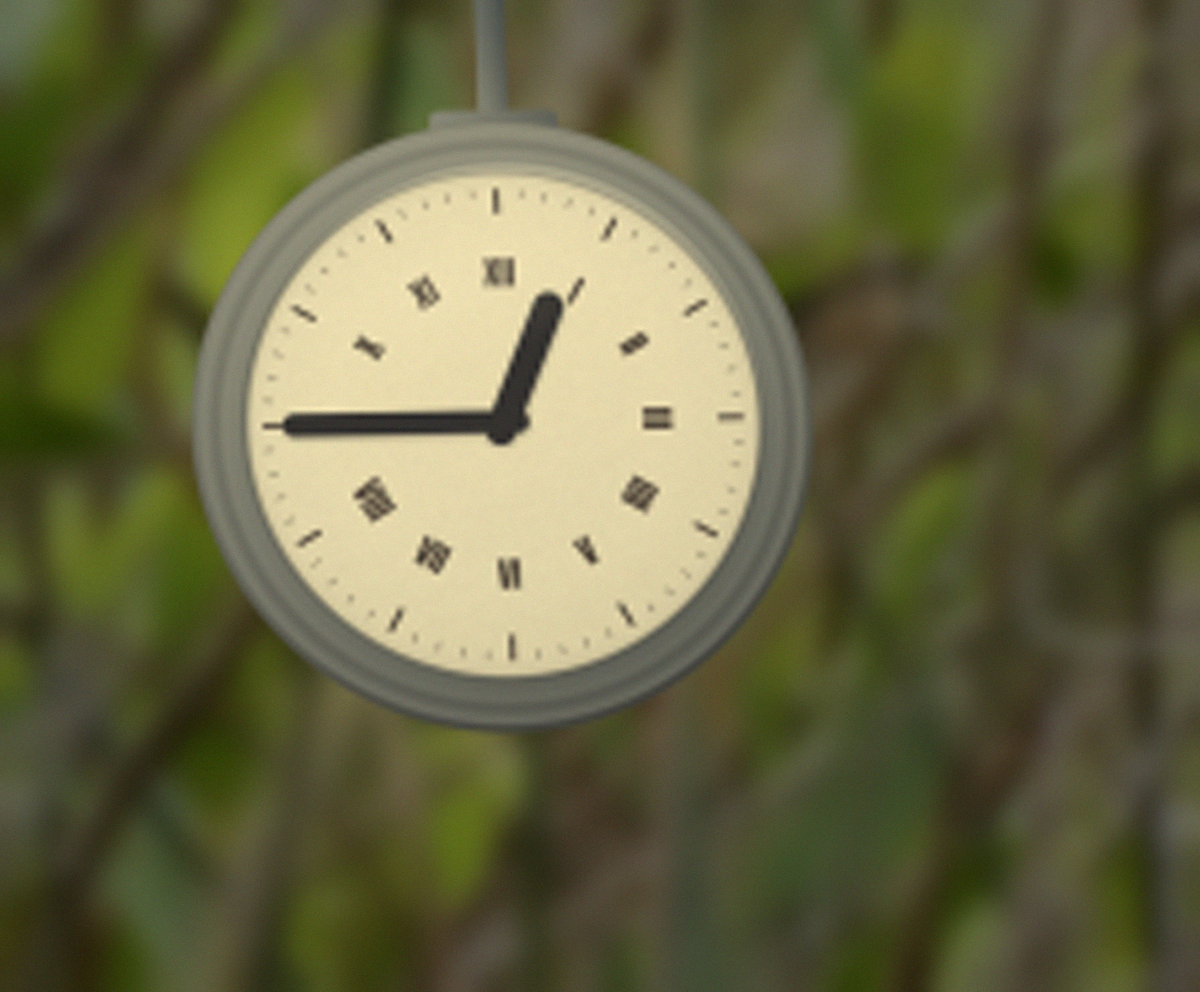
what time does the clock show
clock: 12:45
